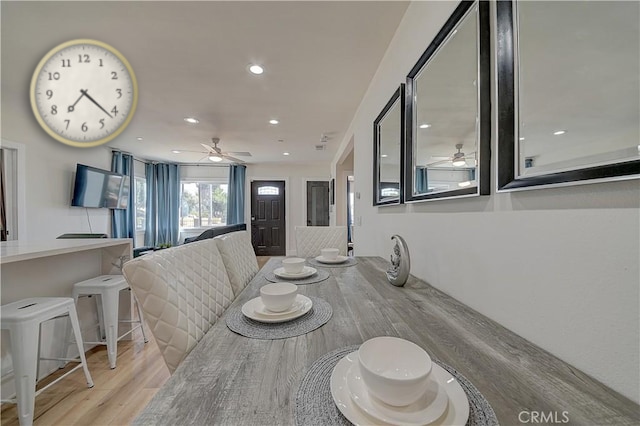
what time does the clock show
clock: 7:22
